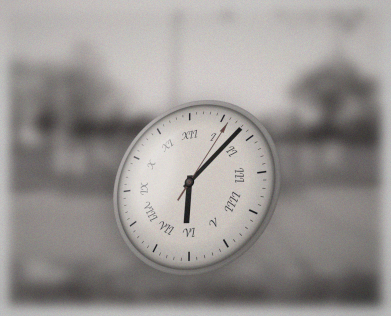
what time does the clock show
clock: 6:08:06
